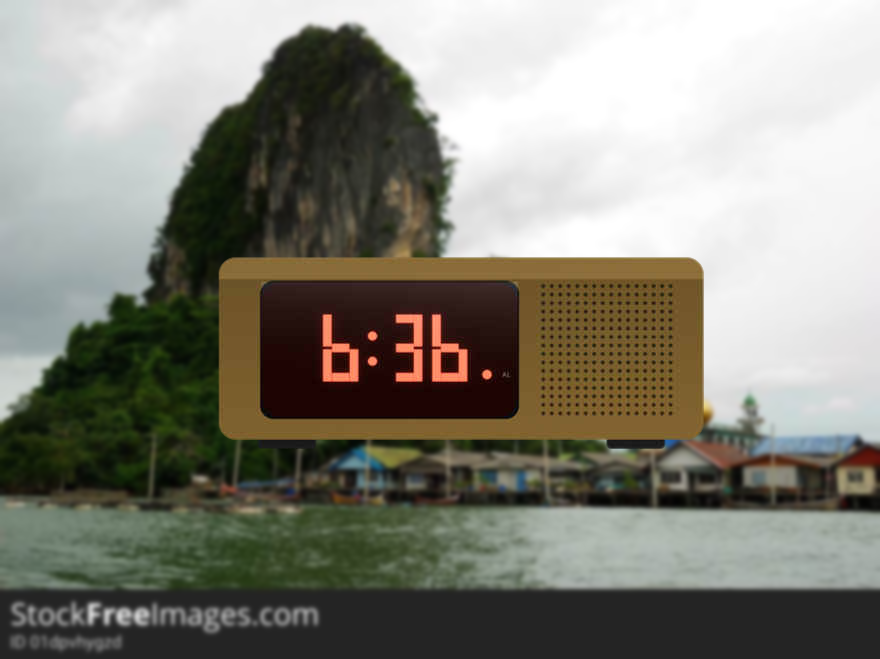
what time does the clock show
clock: 6:36
